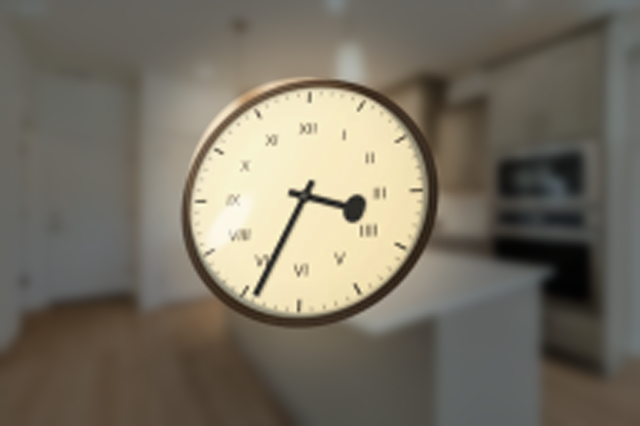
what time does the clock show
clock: 3:34
